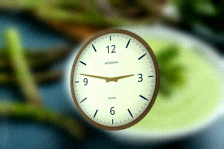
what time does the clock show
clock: 2:47
